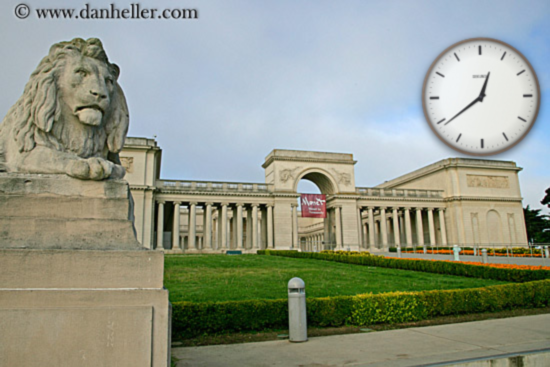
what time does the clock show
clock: 12:39
